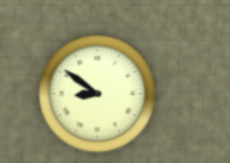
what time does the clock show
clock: 8:51
